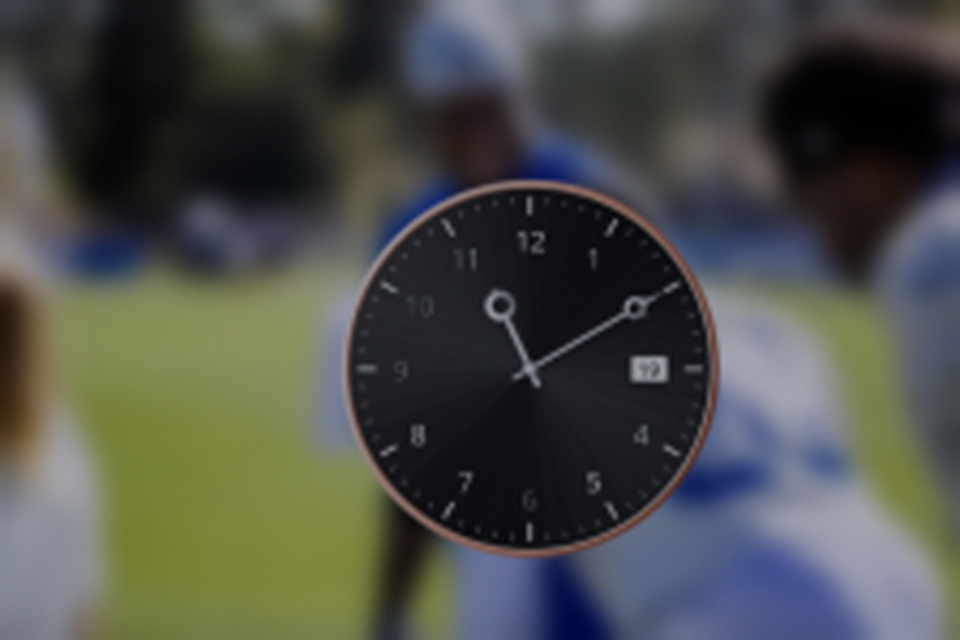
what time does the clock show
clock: 11:10
